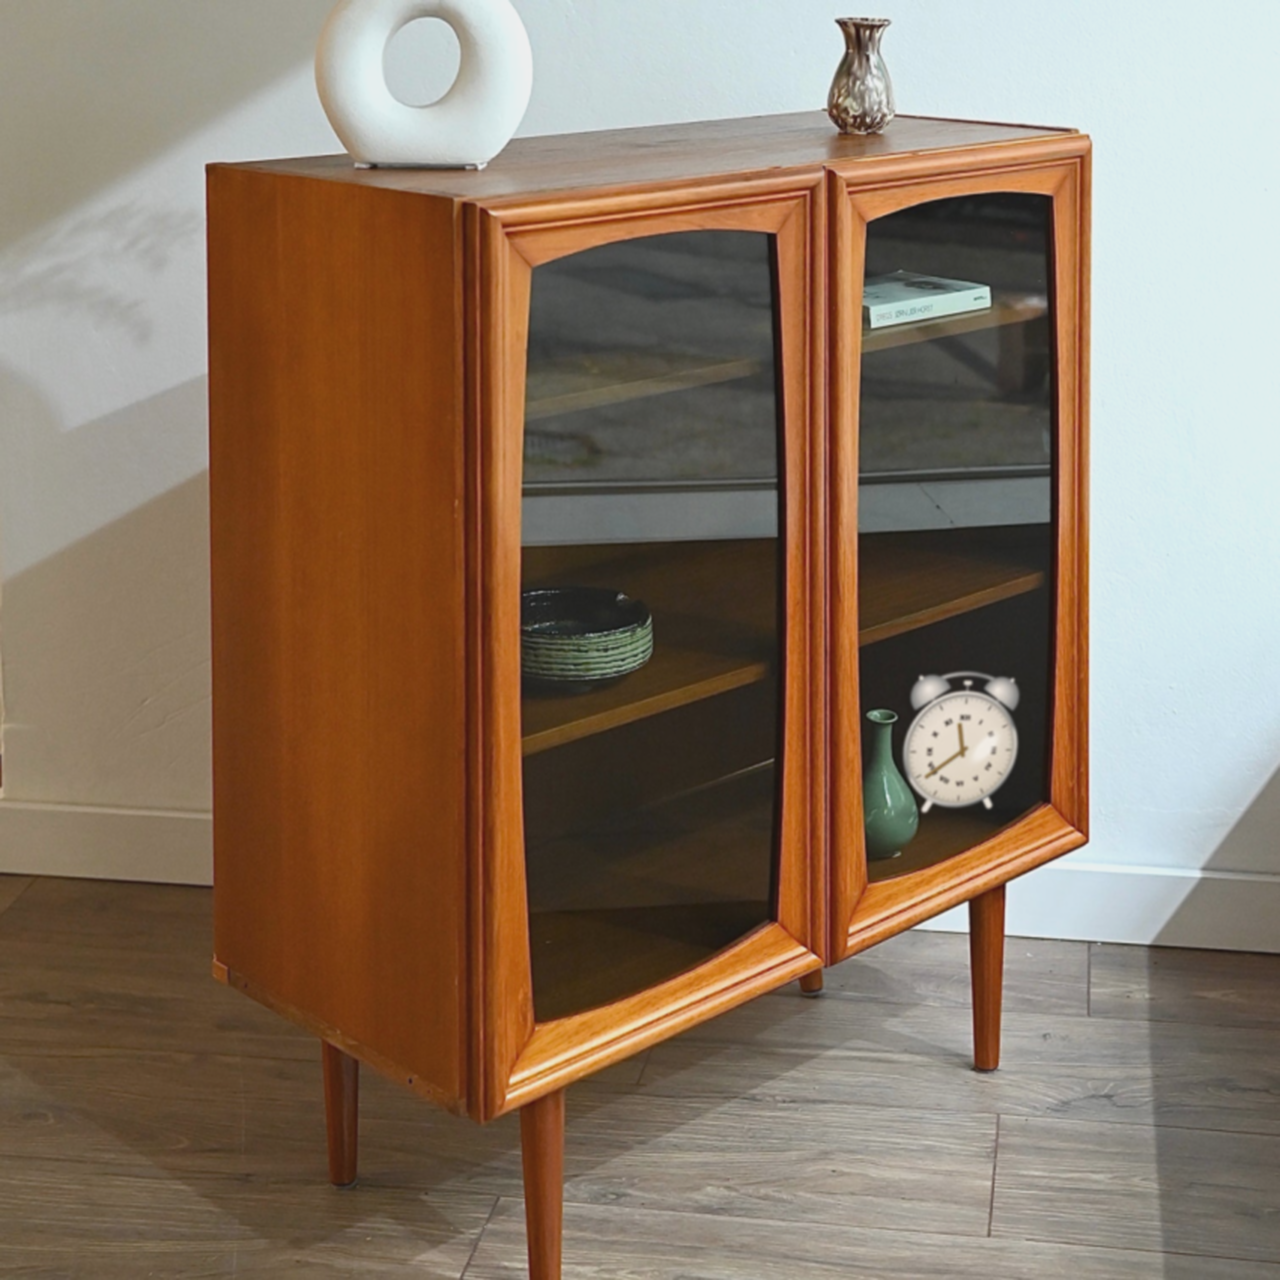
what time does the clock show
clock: 11:39
